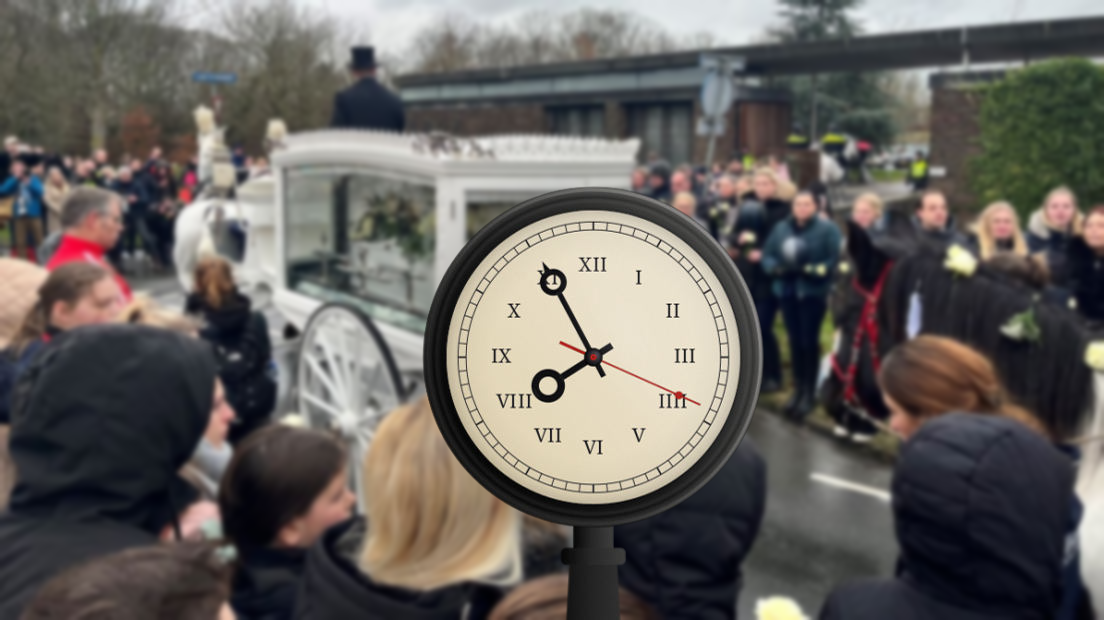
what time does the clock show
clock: 7:55:19
